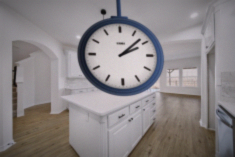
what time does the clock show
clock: 2:08
